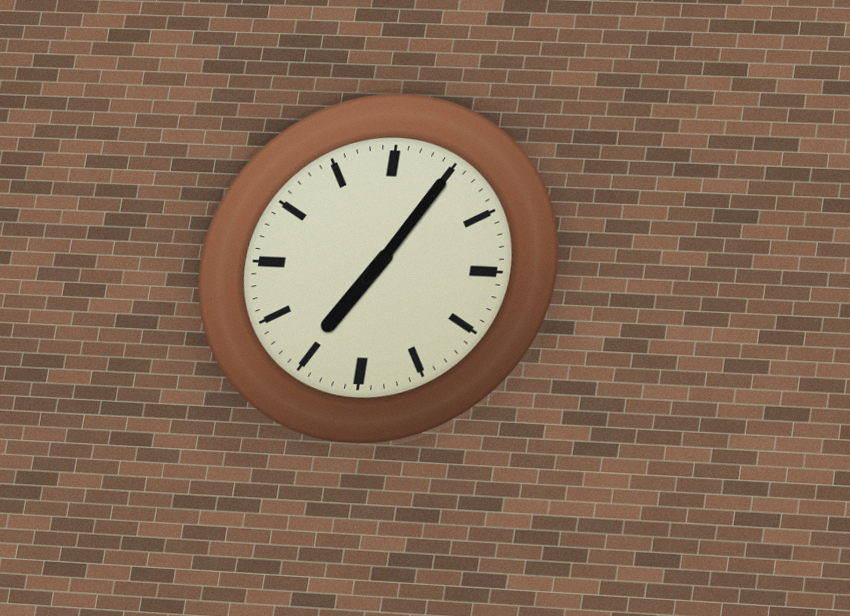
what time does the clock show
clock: 7:05
